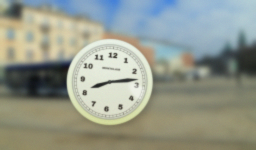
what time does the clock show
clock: 8:13
